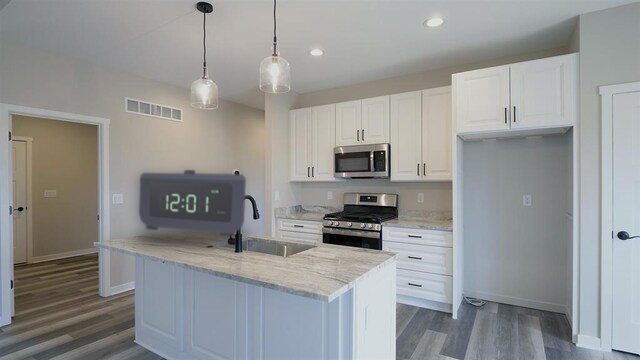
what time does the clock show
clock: 12:01
